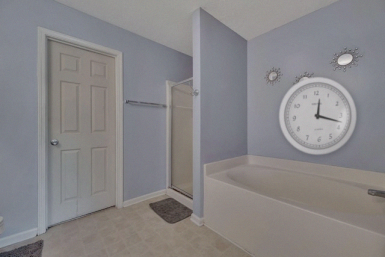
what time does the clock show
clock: 12:18
